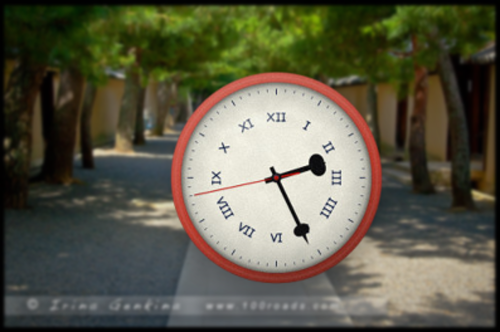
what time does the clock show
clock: 2:25:43
